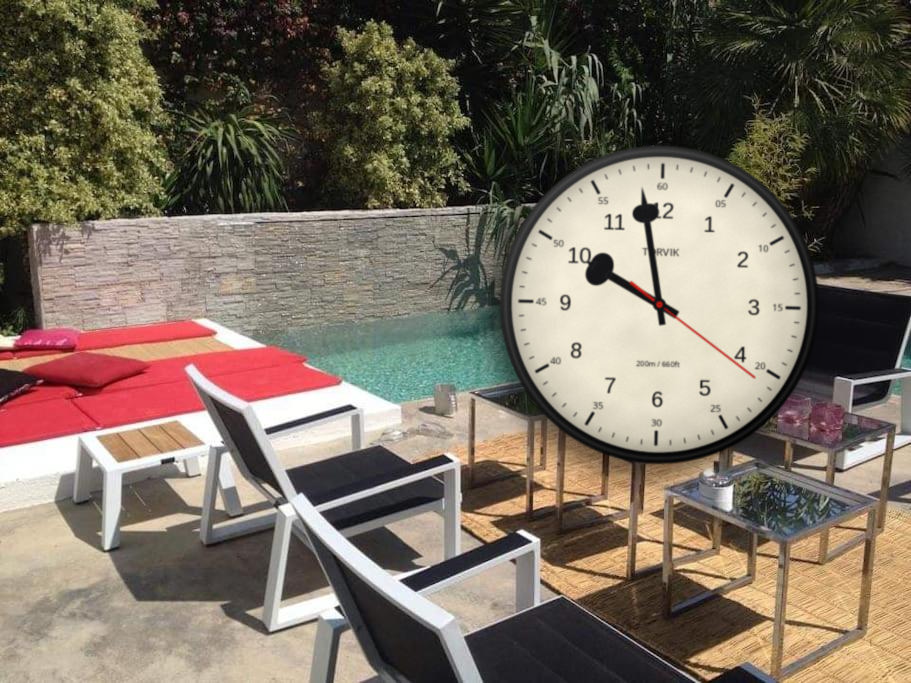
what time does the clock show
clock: 9:58:21
